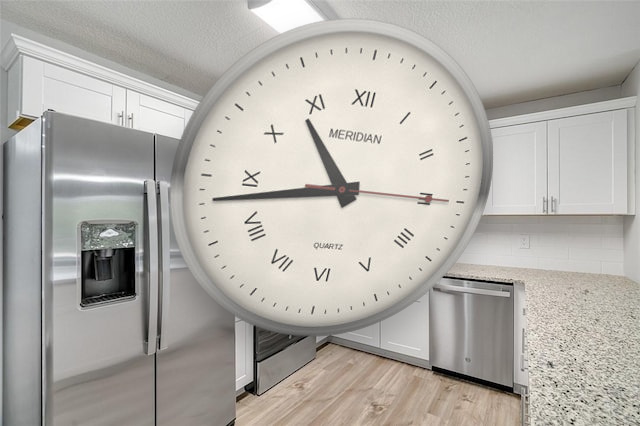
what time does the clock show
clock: 10:43:15
